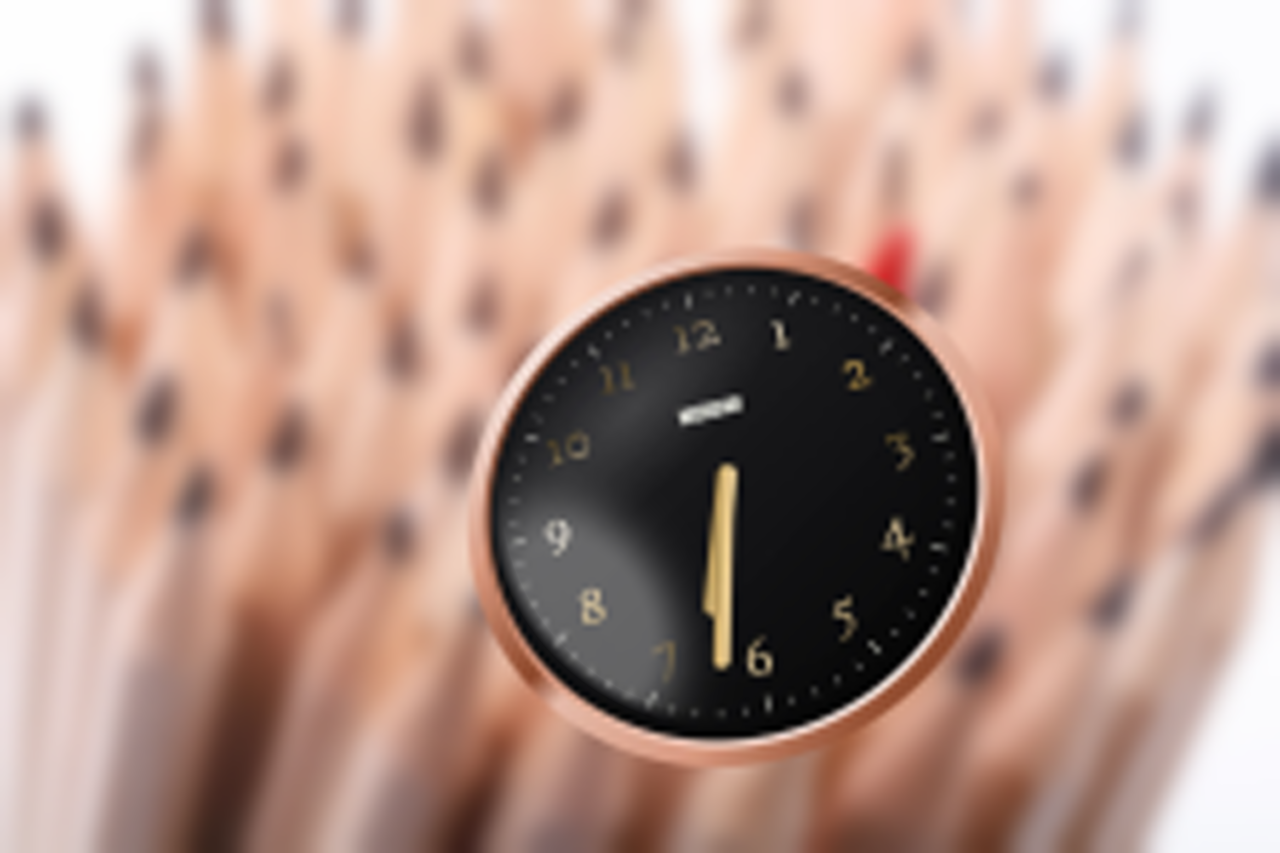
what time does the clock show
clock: 6:32
